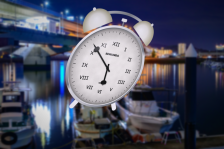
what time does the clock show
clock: 5:52
